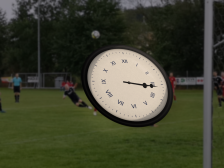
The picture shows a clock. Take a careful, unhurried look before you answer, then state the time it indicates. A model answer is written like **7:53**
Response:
**3:16**
